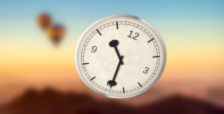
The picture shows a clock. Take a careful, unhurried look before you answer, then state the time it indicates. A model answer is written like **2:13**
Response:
**10:29**
